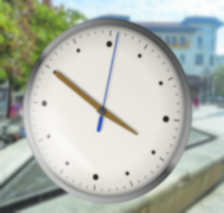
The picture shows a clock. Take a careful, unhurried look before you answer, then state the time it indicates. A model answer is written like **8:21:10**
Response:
**3:50:01**
